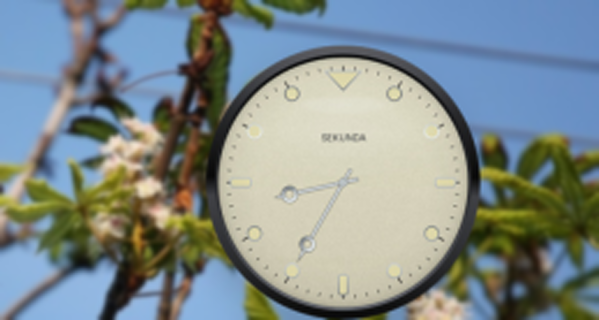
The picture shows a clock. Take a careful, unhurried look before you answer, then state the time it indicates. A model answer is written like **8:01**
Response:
**8:35**
